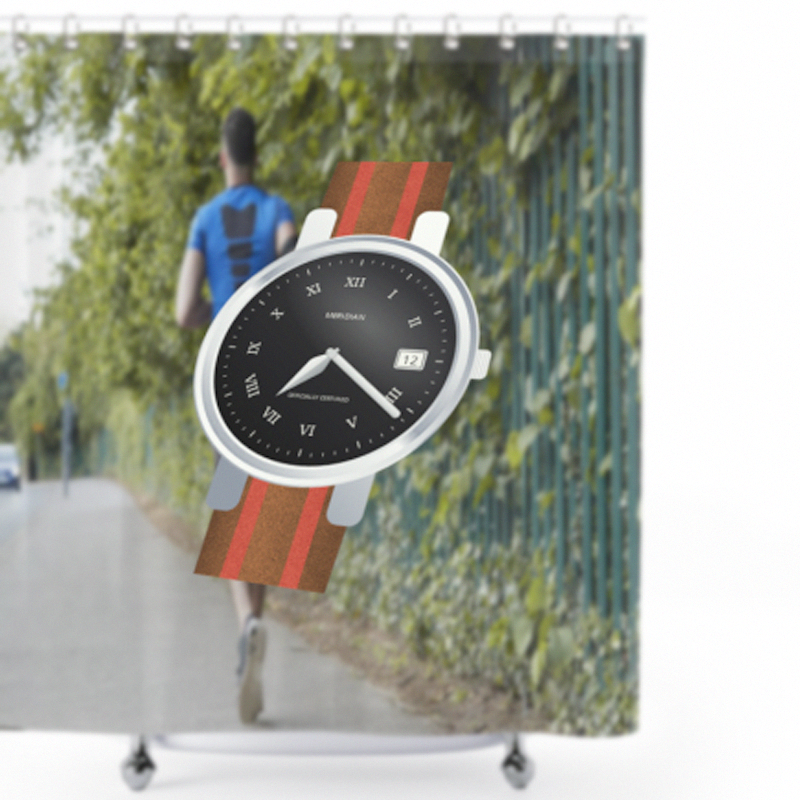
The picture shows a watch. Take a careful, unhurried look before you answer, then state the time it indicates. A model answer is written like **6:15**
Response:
**7:21**
